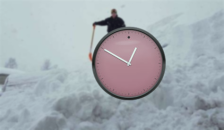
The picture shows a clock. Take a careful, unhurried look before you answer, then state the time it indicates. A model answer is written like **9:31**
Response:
**12:50**
